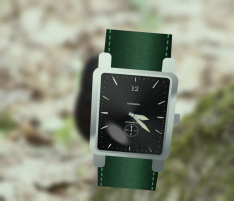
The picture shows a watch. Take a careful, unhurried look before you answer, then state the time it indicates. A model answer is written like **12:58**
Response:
**3:22**
